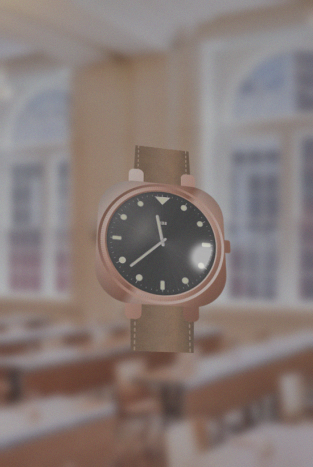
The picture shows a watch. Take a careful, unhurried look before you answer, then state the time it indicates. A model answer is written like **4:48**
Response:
**11:38**
